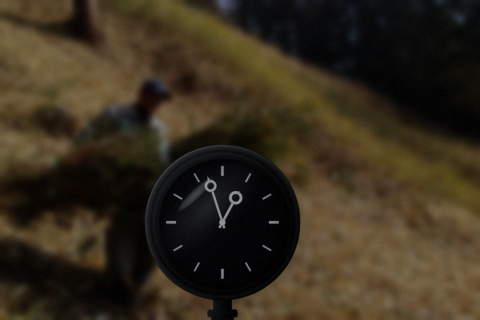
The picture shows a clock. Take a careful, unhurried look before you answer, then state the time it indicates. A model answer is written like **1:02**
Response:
**12:57**
